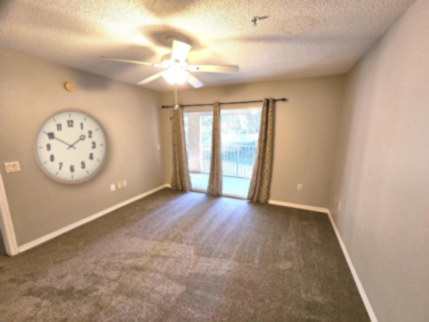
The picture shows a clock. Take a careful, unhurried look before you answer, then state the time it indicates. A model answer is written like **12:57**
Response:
**1:50**
